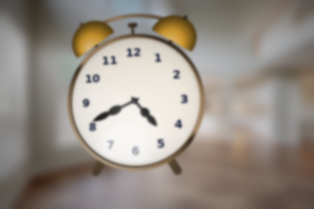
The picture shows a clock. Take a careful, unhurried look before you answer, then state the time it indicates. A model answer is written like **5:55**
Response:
**4:41**
